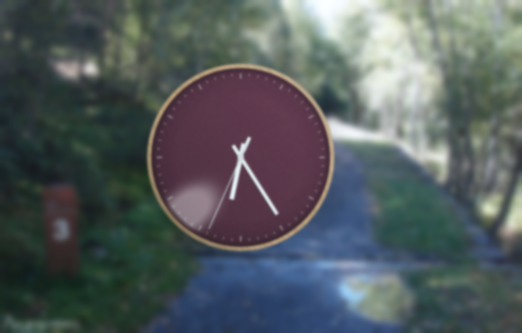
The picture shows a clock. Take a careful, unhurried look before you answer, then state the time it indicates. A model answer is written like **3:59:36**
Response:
**6:24:34**
